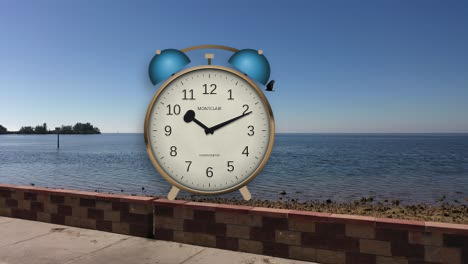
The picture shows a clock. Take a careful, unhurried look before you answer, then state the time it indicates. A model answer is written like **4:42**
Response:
**10:11**
